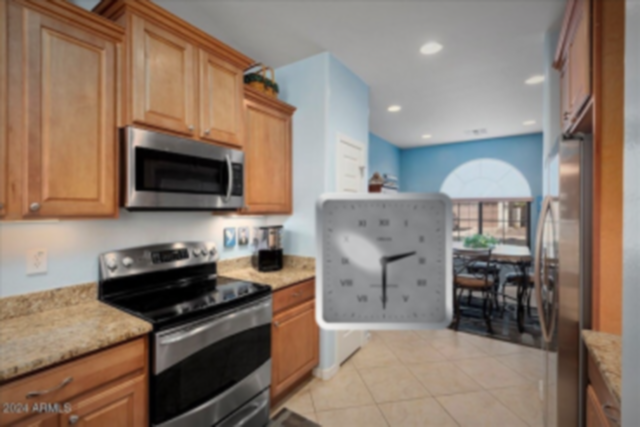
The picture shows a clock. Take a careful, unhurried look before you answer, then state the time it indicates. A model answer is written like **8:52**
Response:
**2:30**
